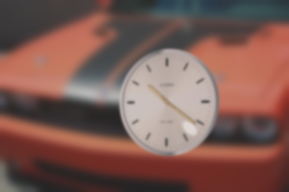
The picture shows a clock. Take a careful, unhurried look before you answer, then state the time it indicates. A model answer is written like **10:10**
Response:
**10:21**
